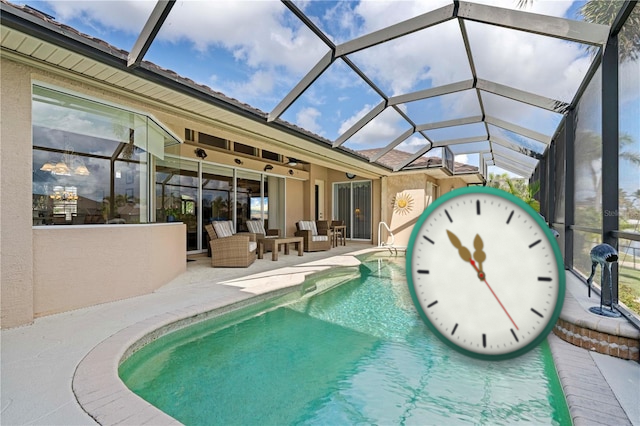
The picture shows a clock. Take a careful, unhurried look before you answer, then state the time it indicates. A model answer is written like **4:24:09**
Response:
**11:53:24**
